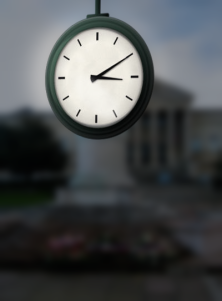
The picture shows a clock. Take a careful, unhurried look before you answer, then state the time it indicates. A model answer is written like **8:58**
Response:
**3:10**
